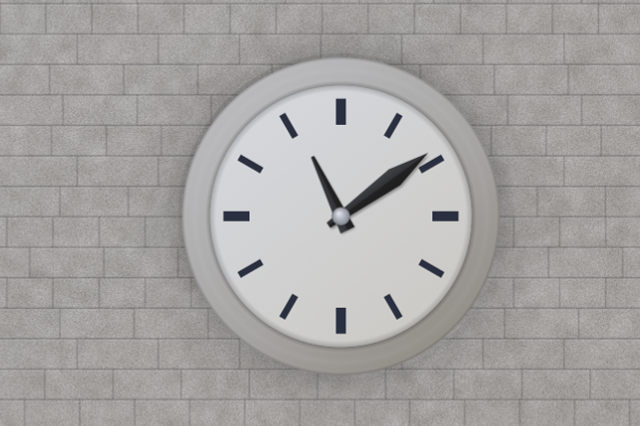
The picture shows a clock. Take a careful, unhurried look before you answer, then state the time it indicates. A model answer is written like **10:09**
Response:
**11:09**
